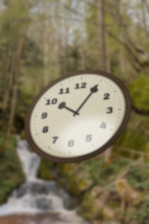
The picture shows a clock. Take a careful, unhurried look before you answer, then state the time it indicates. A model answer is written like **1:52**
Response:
**10:05**
